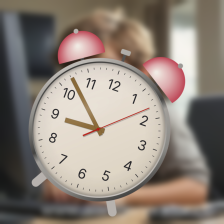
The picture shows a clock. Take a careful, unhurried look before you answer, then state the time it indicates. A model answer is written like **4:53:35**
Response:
**8:52:08**
